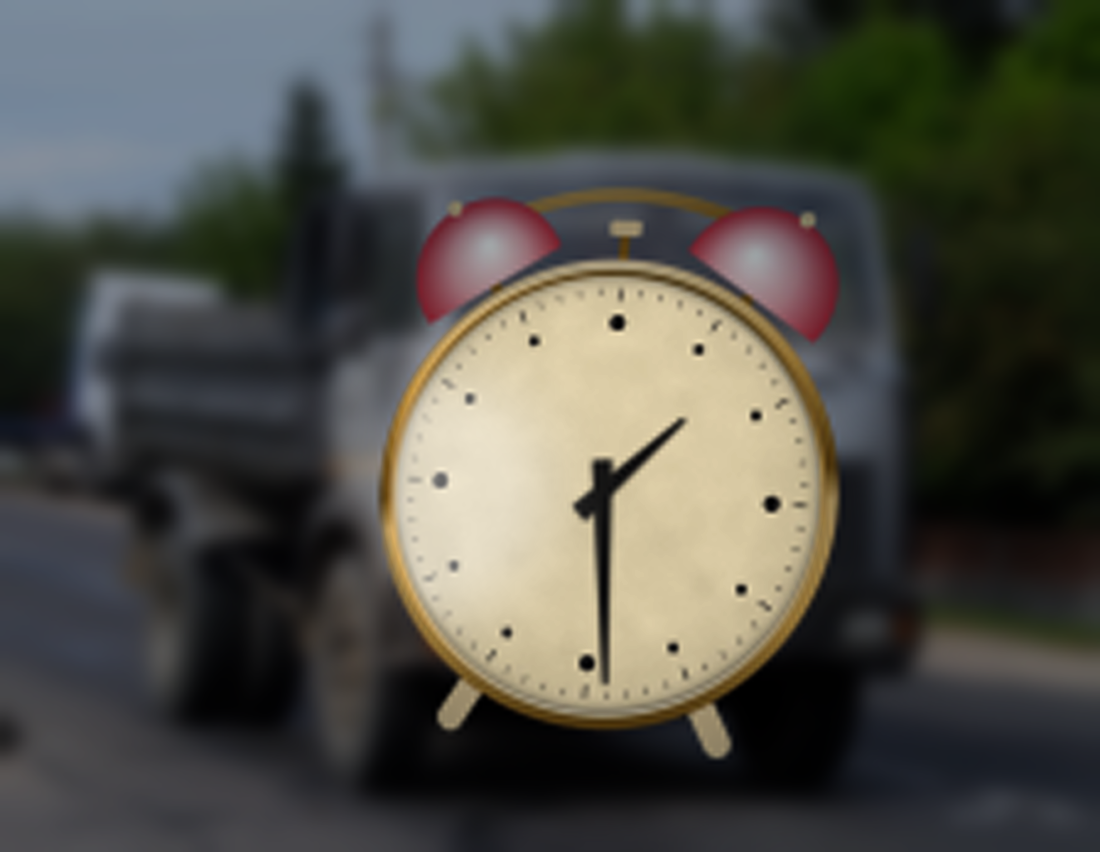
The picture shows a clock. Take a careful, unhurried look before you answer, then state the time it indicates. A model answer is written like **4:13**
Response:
**1:29**
